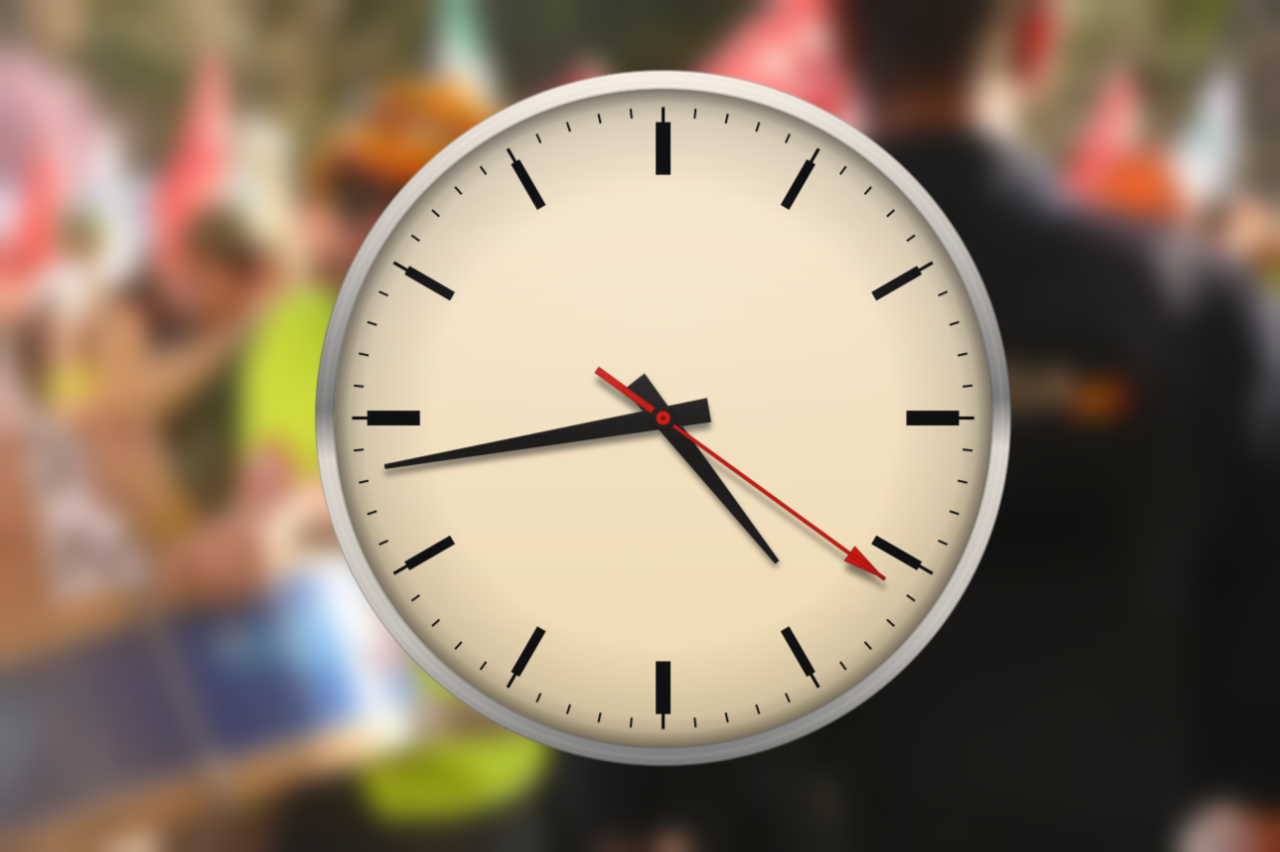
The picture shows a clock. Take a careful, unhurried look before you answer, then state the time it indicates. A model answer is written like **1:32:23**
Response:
**4:43:21**
